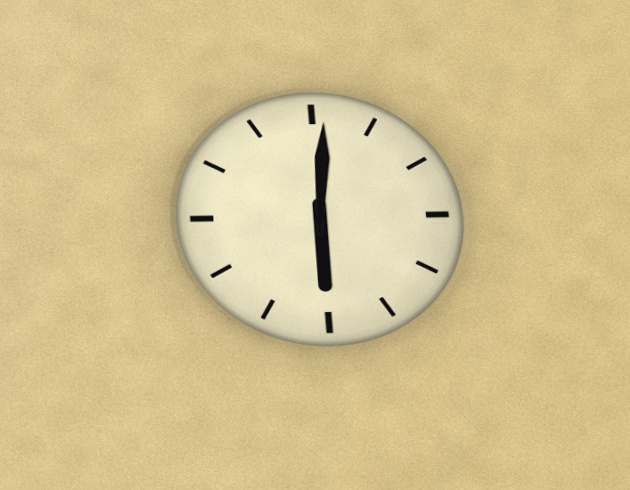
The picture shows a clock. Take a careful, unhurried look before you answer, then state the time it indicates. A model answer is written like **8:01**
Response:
**6:01**
